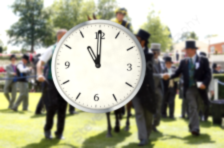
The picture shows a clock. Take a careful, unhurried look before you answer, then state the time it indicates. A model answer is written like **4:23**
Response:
**11:00**
